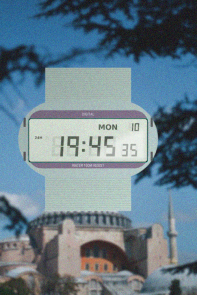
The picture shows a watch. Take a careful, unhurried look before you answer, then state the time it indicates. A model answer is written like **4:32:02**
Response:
**19:45:35**
